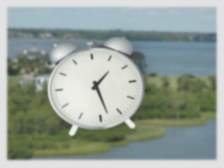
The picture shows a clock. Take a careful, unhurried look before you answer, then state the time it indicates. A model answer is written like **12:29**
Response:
**1:28**
